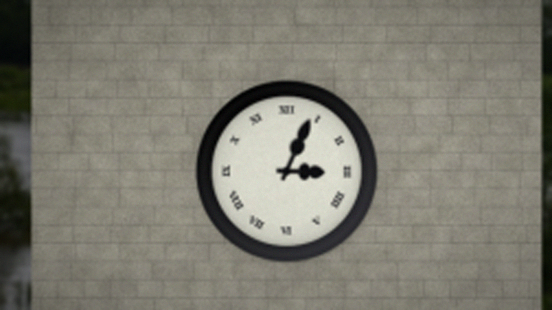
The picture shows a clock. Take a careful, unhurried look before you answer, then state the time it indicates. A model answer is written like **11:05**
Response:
**3:04**
